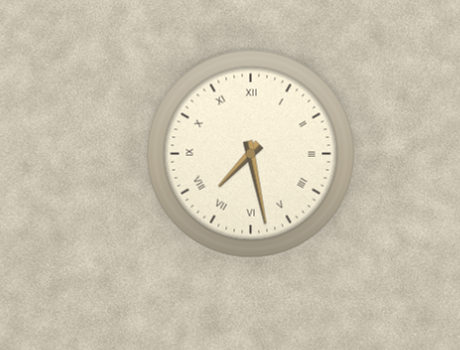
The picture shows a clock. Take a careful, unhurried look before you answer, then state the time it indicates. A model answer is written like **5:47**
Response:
**7:28**
